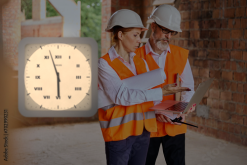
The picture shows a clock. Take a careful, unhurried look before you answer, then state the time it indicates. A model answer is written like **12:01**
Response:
**5:57**
